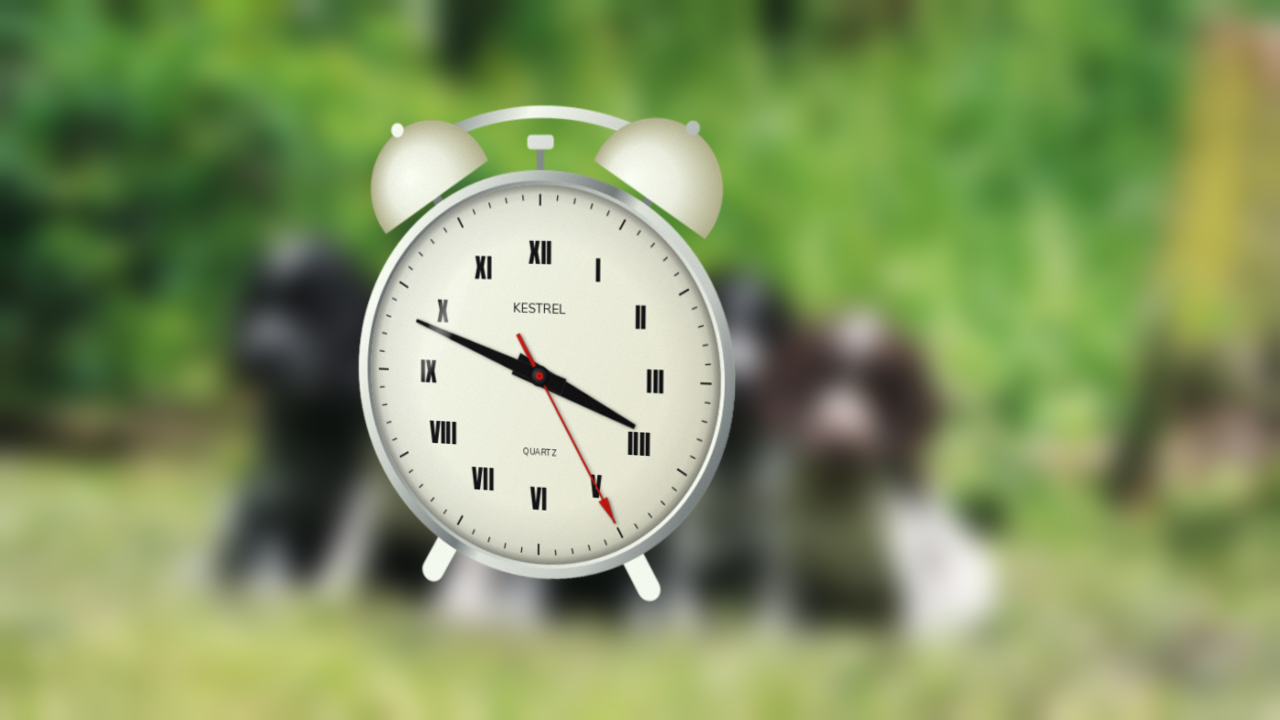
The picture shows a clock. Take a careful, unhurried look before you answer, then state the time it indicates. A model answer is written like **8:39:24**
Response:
**3:48:25**
